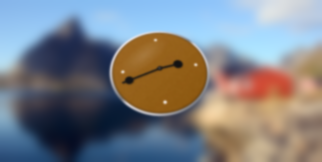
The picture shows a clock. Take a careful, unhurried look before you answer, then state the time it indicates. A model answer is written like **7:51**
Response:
**2:42**
